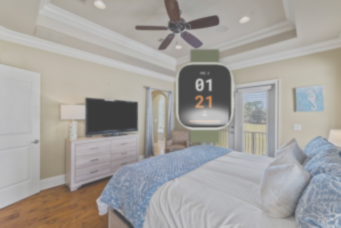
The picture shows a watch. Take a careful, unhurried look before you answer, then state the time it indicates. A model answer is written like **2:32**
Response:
**1:21**
